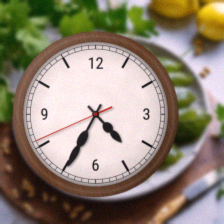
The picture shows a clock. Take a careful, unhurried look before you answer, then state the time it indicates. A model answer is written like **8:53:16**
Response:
**4:34:41**
